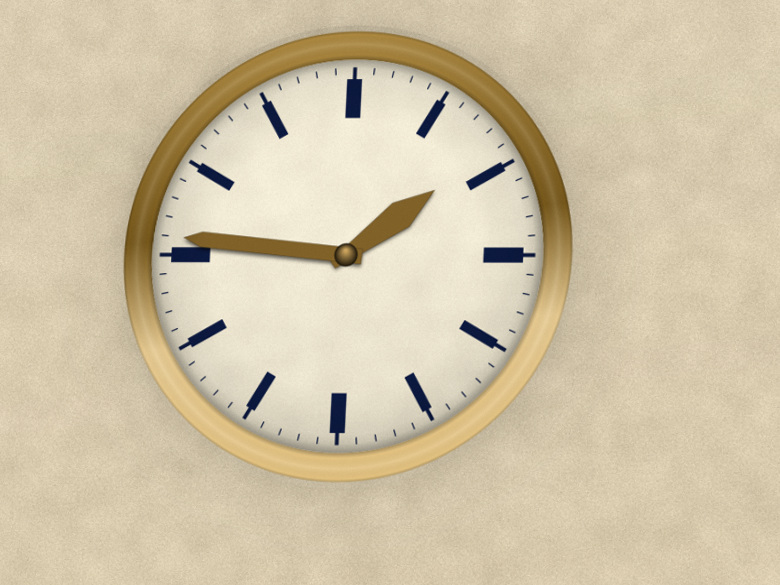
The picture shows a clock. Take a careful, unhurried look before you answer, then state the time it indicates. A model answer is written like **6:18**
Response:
**1:46**
